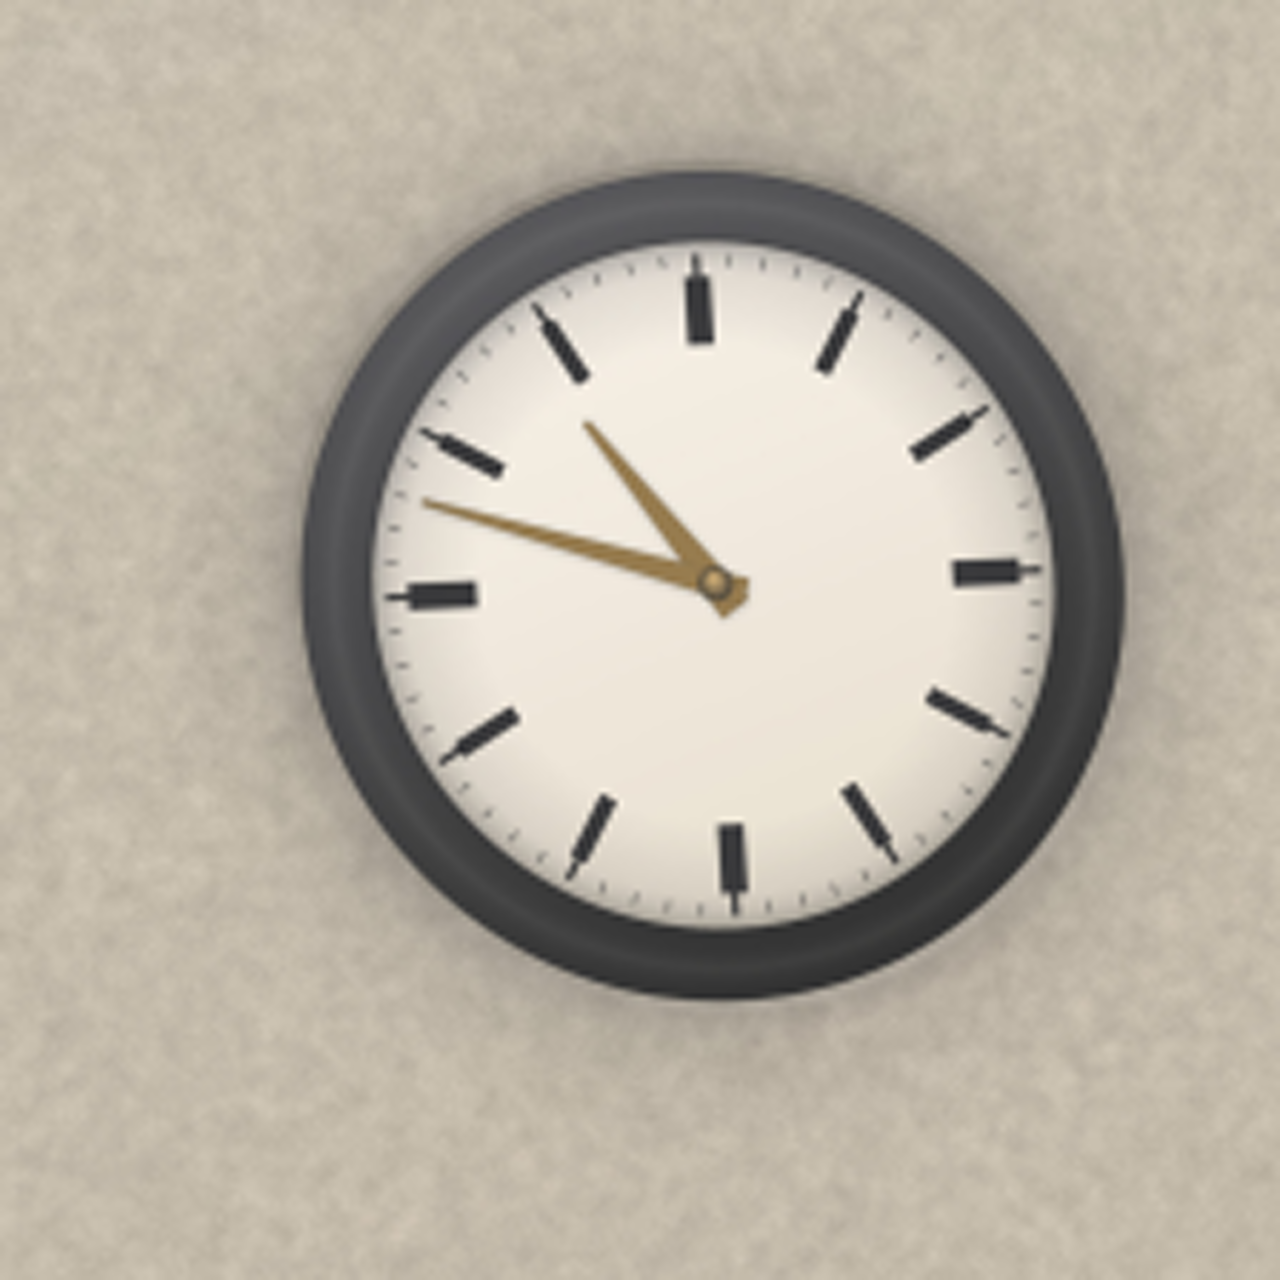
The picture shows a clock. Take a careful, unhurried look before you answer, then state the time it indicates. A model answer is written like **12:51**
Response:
**10:48**
